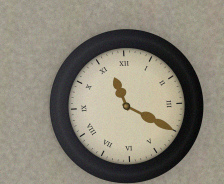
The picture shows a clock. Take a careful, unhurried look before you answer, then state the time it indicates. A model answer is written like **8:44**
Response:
**11:20**
